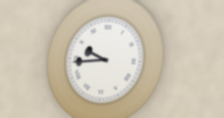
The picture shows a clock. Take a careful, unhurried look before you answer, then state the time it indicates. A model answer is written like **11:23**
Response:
**9:44**
